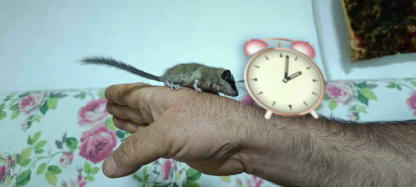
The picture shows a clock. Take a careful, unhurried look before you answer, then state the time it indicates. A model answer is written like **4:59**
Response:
**2:02**
